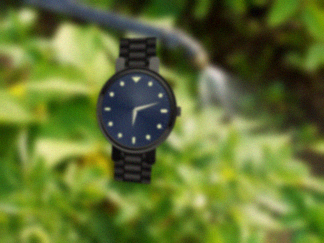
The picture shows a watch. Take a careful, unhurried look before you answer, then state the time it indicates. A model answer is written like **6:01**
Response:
**6:12**
